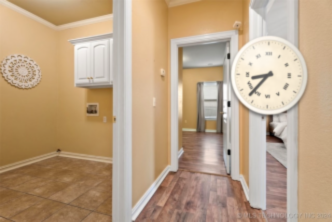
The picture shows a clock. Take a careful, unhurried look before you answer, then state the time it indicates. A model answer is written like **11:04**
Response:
**8:37**
